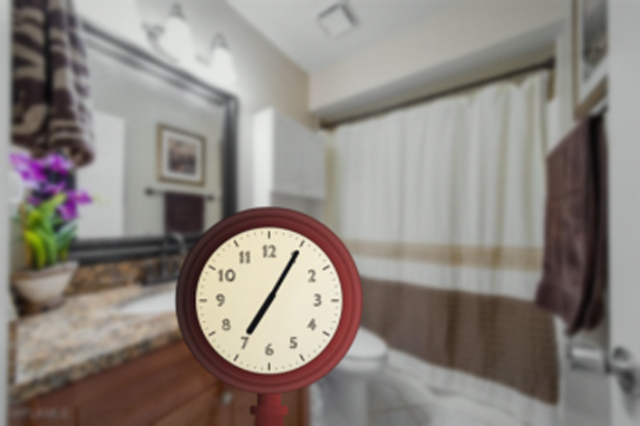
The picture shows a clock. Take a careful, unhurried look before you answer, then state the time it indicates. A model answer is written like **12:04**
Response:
**7:05**
